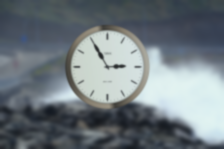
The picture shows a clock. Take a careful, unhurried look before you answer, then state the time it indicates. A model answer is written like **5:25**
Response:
**2:55**
